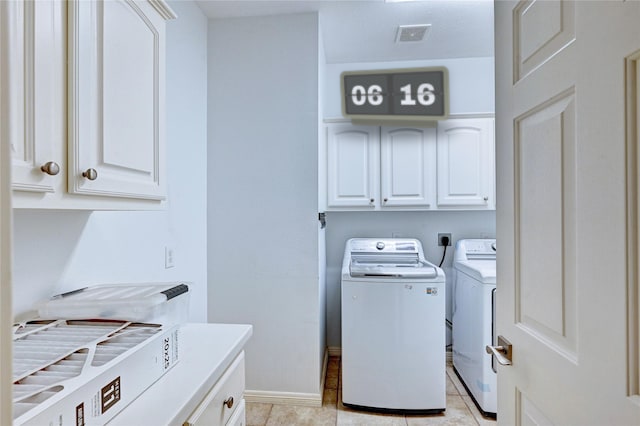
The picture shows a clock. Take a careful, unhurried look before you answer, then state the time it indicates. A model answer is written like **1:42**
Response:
**6:16**
